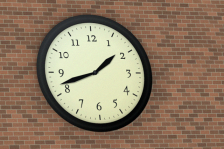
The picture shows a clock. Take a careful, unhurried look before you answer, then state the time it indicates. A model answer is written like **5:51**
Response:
**1:42**
